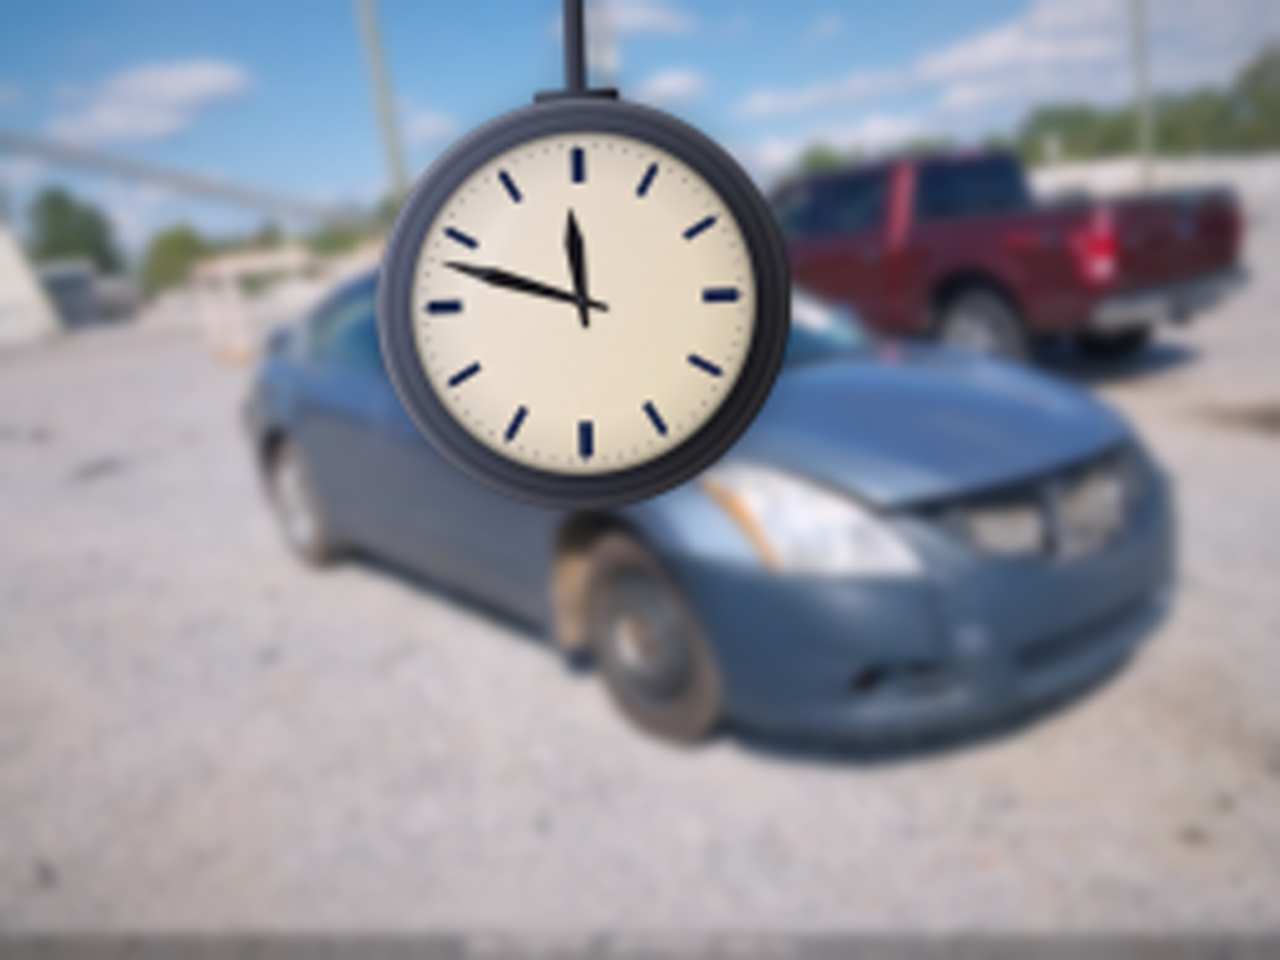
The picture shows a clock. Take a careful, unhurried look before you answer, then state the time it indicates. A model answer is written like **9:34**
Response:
**11:48**
